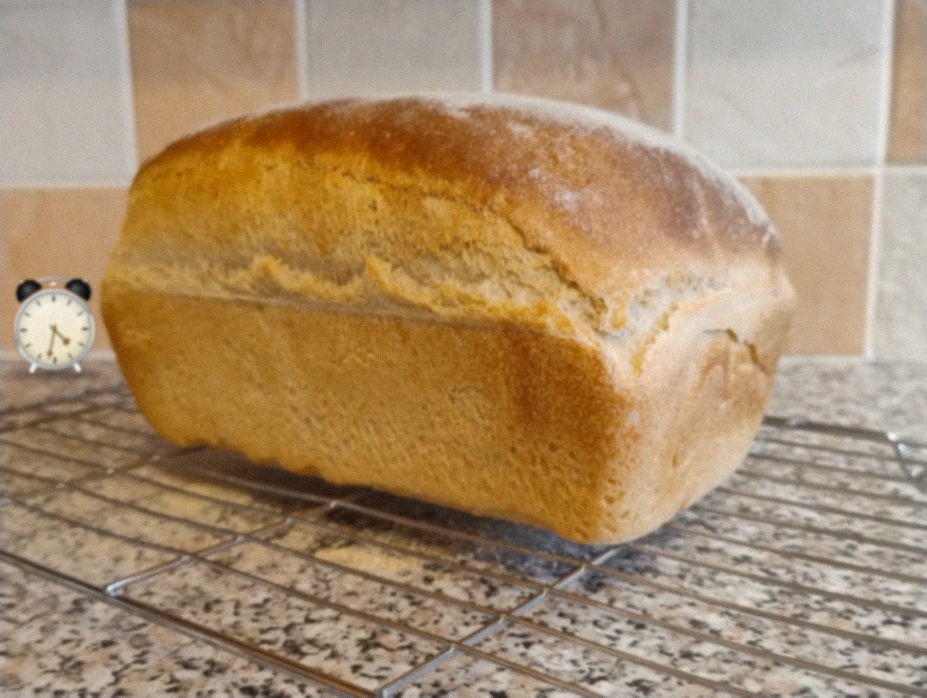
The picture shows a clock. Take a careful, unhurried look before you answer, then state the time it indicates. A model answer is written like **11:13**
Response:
**4:32**
